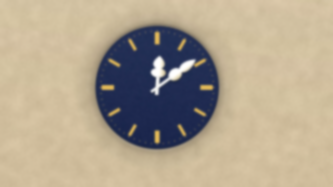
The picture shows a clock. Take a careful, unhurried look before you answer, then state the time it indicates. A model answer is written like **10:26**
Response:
**12:09**
